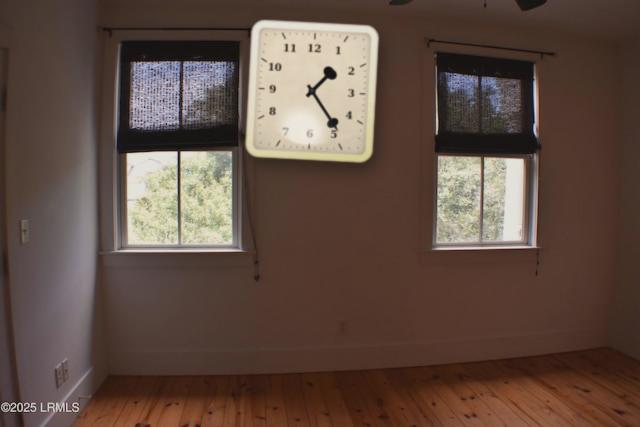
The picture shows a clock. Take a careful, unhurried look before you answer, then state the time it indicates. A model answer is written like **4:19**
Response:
**1:24**
